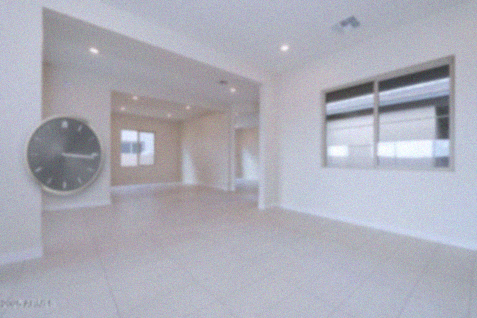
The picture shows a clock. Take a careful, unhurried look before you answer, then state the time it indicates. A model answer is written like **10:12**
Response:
**3:16**
